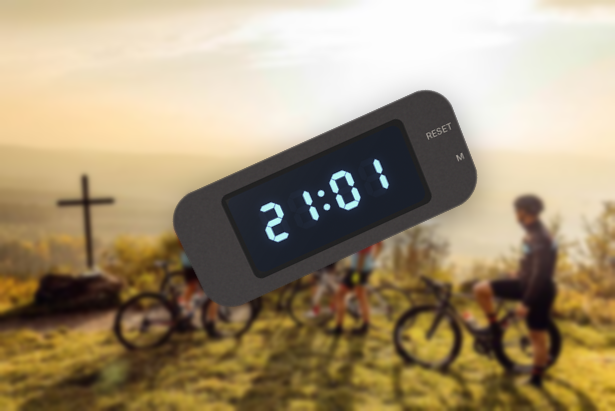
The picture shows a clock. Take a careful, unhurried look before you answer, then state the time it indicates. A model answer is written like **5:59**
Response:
**21:01**
